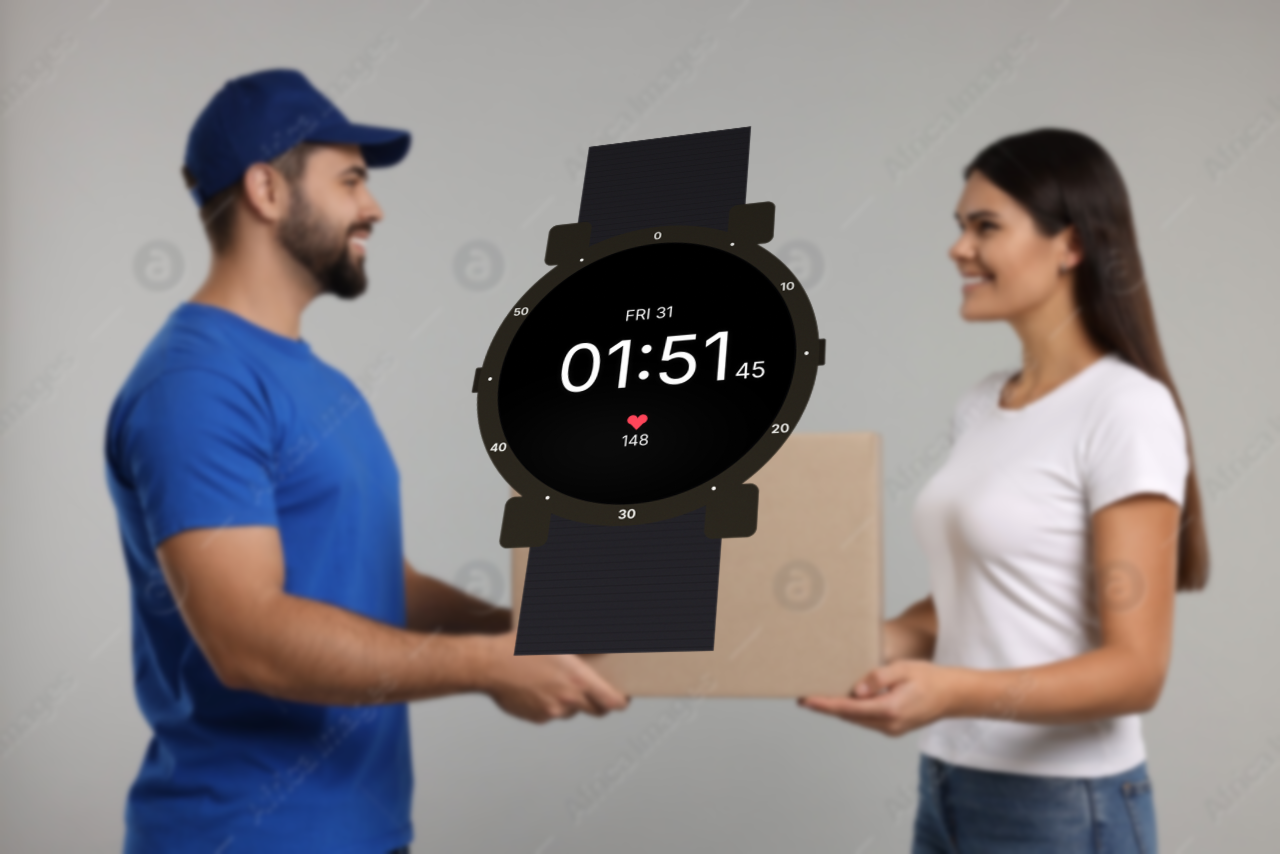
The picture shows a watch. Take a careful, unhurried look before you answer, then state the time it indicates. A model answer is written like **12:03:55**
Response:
**1:51:45**
